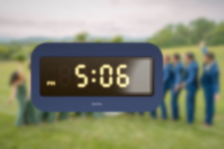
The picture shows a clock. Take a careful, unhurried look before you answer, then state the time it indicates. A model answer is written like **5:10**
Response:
**5:06**
